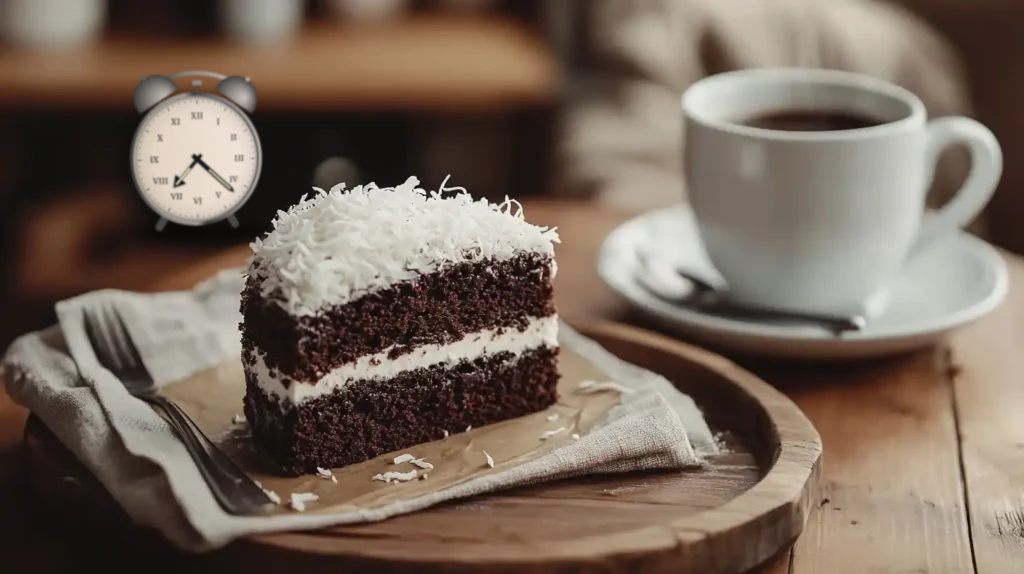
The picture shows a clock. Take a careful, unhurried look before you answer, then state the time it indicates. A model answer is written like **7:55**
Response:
**7:22**
